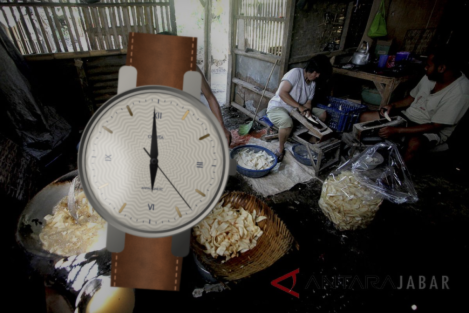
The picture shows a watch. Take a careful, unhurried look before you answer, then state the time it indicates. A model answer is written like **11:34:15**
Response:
**5:59:23**
